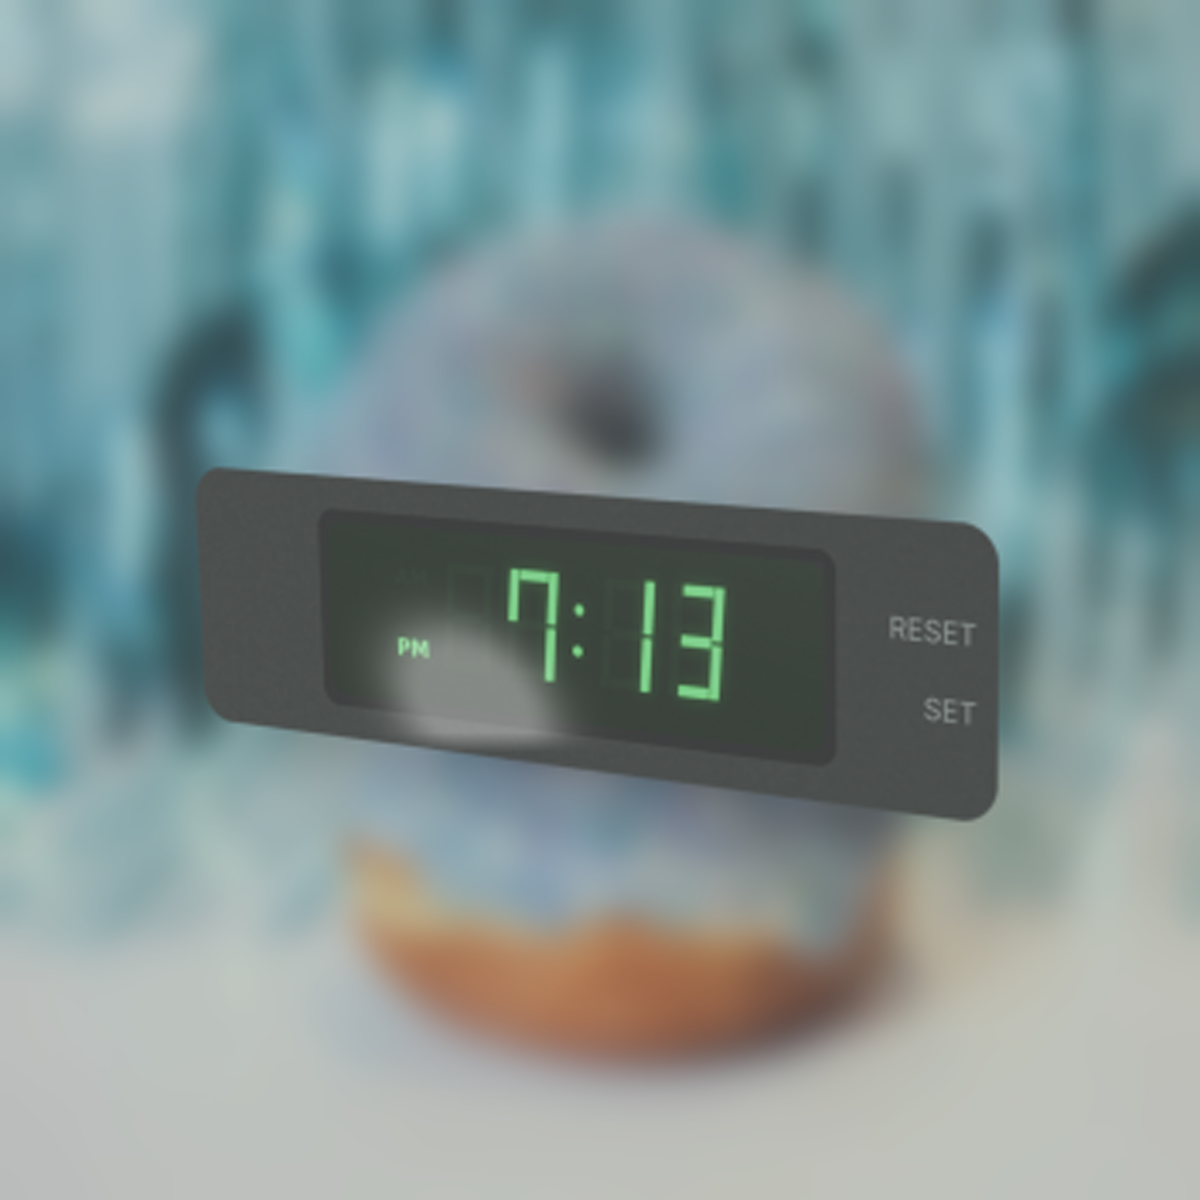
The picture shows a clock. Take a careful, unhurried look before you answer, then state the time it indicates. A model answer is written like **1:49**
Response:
**7:13**
